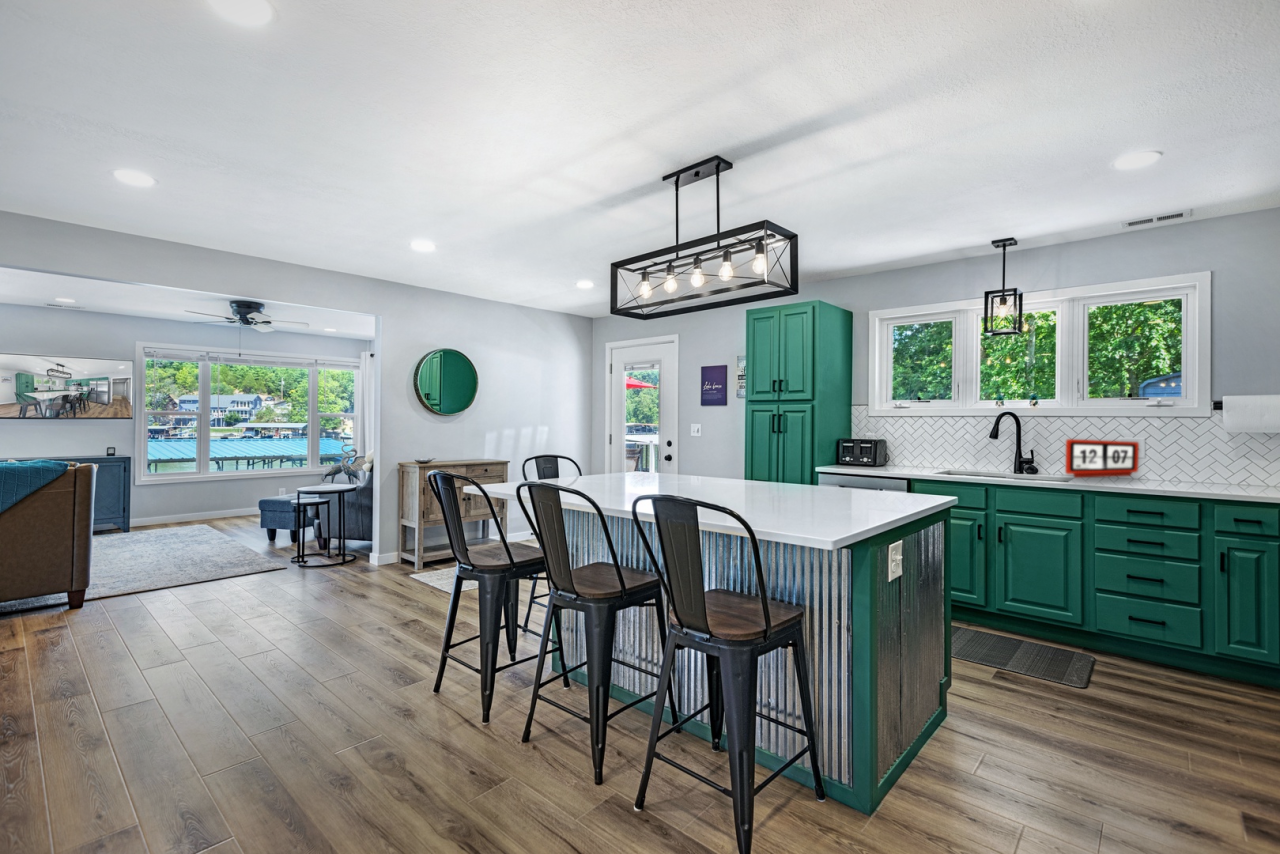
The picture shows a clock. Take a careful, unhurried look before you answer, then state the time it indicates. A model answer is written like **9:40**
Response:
**12:07**
